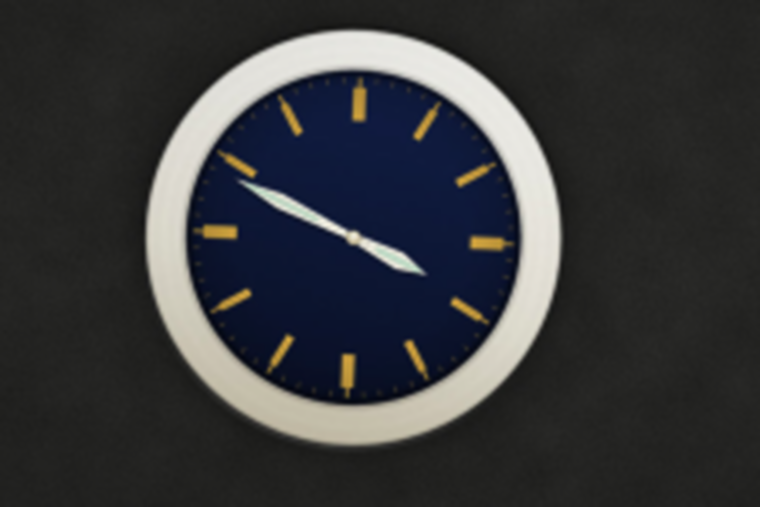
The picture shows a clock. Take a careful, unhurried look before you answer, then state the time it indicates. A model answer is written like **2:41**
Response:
**3:49**
